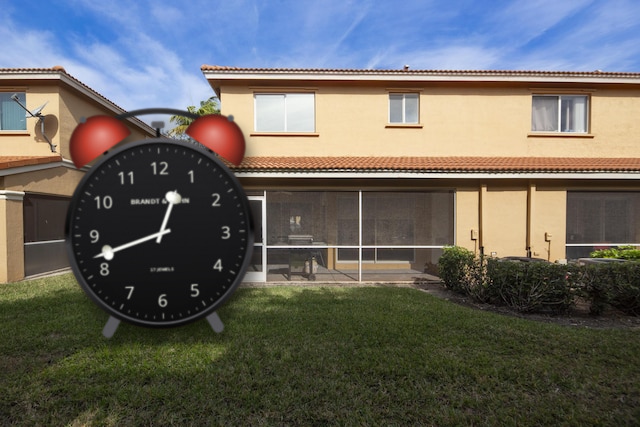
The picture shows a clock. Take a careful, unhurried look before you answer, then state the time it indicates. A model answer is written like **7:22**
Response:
**12:42**
